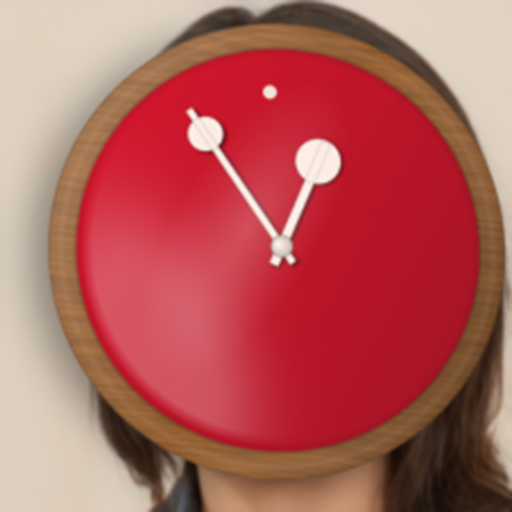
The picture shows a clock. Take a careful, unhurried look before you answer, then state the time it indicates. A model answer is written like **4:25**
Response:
**12:55**
